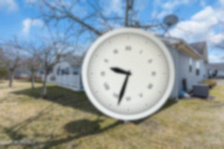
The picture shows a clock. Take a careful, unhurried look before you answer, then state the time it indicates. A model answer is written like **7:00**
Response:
**9:33**
